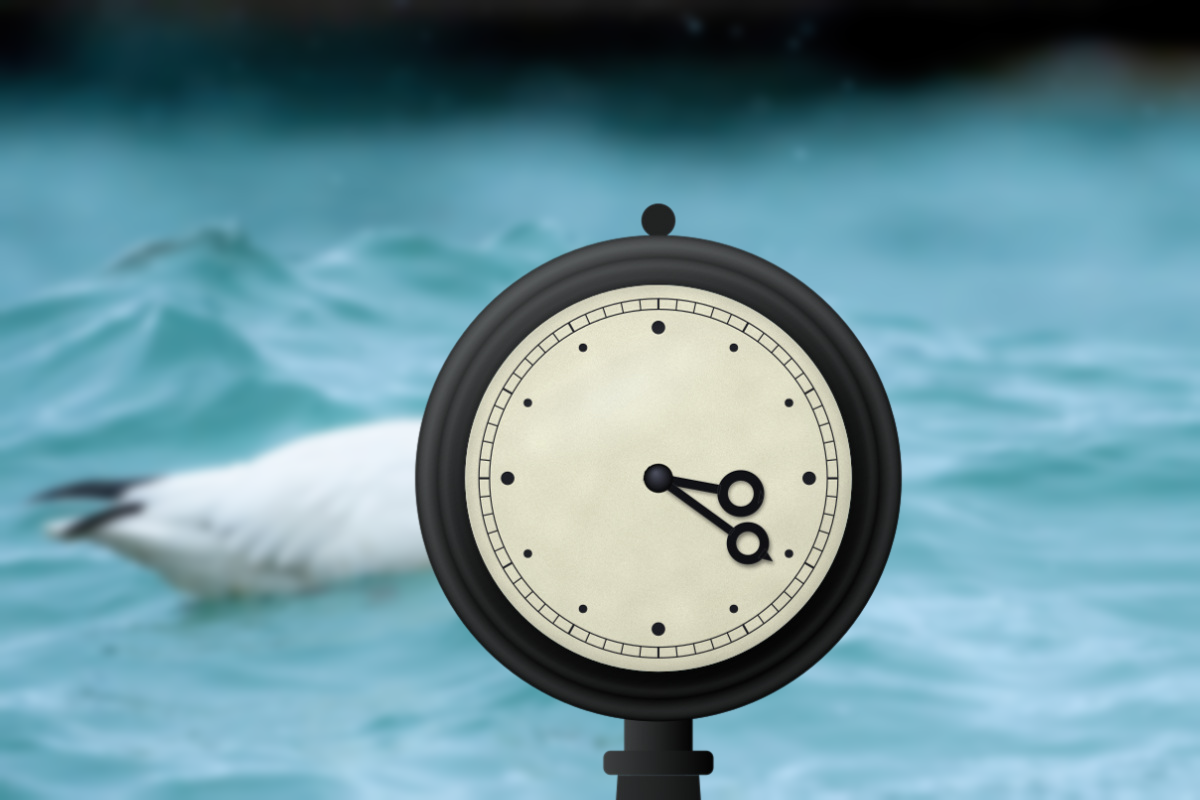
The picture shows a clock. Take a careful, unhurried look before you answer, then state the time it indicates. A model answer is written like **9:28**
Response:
**3:21**
